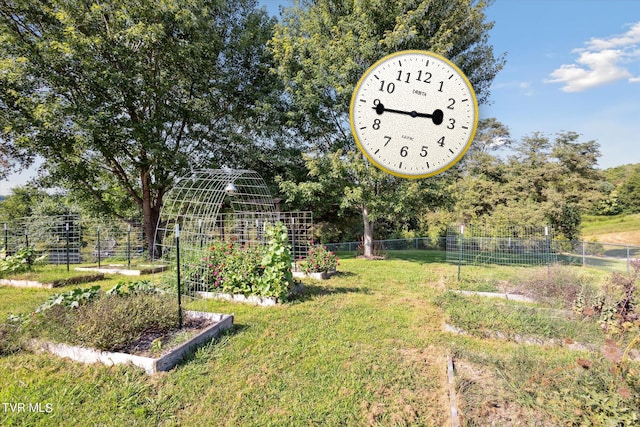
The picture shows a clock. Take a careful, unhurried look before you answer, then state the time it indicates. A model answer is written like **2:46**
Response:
**2:44**
